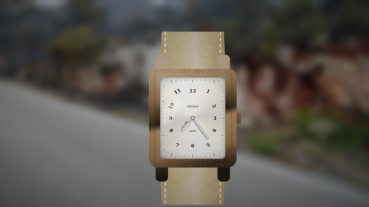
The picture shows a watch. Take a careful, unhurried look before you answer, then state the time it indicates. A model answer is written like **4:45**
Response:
**7:24**
